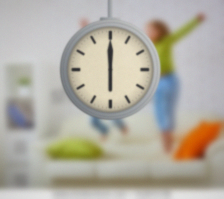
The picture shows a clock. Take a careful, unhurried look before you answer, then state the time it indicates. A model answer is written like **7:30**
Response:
**6:00**
